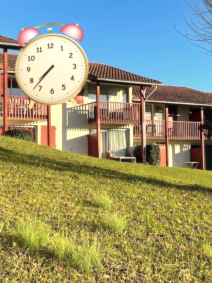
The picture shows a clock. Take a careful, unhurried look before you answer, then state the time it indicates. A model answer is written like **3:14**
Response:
**7:37**
